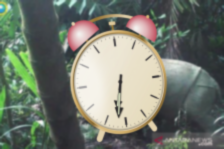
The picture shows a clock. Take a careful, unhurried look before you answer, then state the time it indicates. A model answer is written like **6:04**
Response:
**6:32**
